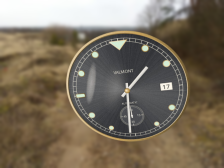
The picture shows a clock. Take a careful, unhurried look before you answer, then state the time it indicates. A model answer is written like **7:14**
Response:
**1:31**
